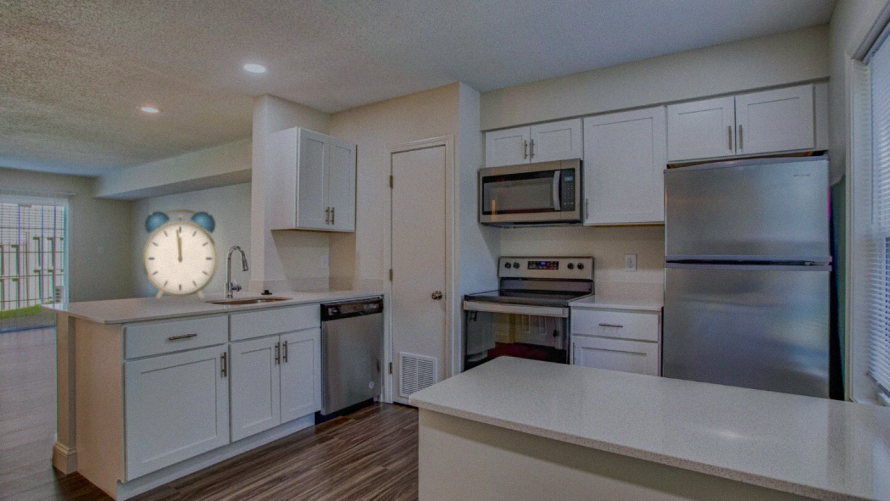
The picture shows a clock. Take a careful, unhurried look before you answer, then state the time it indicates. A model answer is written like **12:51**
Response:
**11:59**
